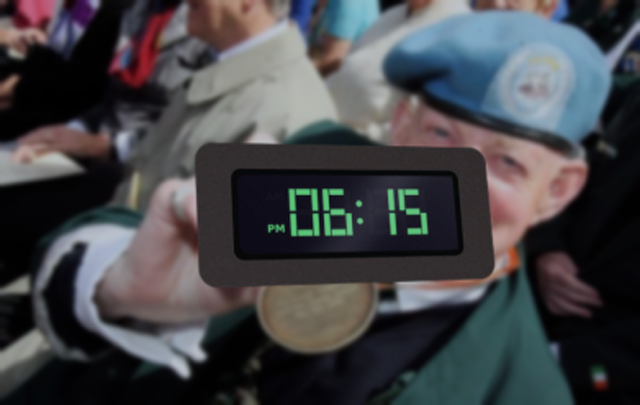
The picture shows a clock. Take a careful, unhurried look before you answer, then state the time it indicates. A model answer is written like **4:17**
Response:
**6:15**
